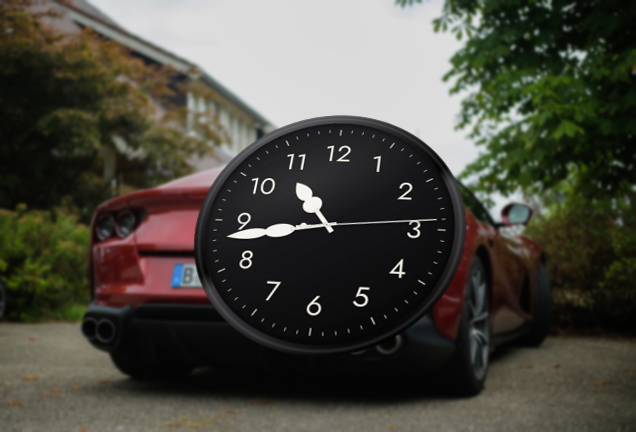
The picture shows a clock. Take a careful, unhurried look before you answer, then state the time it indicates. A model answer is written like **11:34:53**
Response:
**10:43:14**
